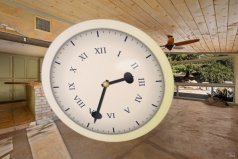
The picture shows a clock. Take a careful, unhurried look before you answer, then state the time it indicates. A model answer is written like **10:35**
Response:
**2:34**
